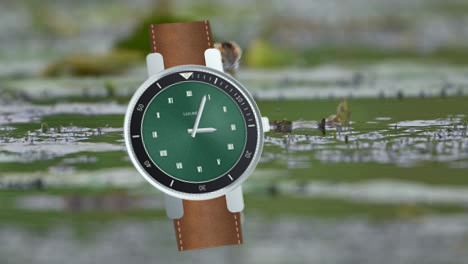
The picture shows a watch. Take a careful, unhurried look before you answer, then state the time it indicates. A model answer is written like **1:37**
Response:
**3:04**
